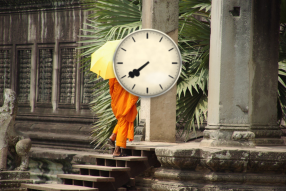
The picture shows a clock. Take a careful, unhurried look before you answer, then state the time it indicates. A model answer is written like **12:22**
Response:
**7:39**
